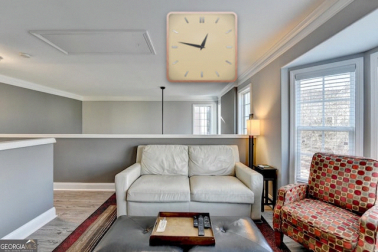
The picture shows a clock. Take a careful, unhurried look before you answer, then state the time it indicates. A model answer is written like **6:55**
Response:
**12:47**
